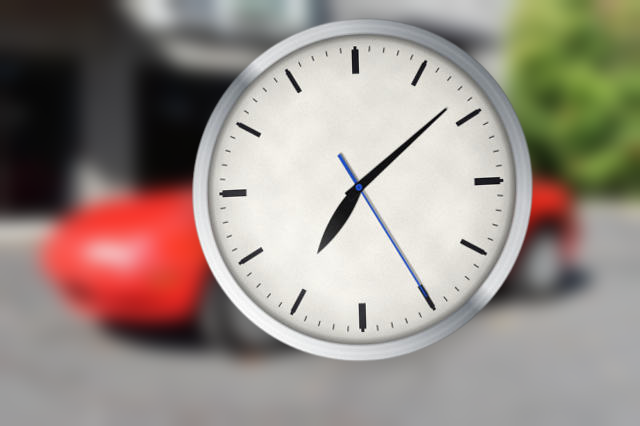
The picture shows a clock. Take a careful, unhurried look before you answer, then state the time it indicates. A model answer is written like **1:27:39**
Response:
**7:08:25**
